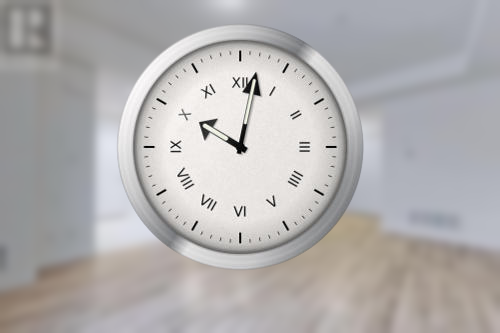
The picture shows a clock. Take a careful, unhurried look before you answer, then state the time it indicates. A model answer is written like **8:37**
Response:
**10:02**
